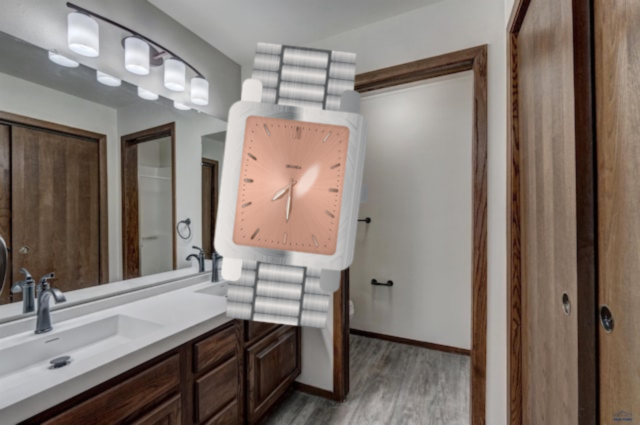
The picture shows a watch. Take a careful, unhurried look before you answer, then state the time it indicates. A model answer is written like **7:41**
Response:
**7:30**
